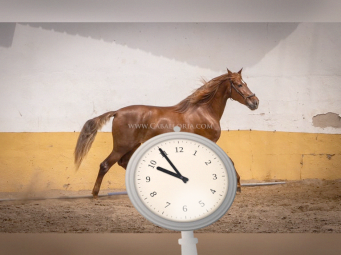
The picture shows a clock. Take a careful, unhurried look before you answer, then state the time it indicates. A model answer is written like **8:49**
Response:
**9:55**
